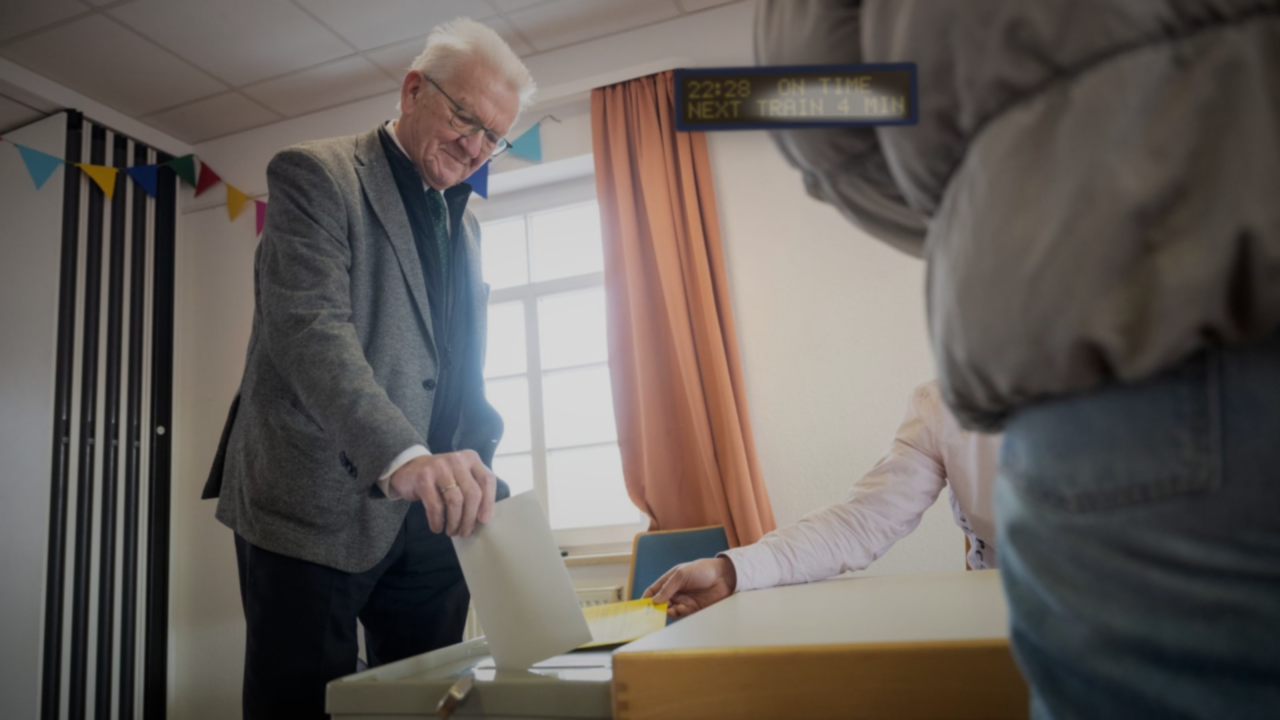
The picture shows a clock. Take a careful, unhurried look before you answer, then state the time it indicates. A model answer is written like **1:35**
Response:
**22:28**
